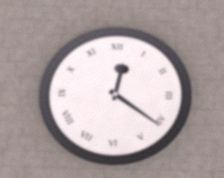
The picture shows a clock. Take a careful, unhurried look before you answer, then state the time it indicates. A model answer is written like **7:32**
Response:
**12:21**
